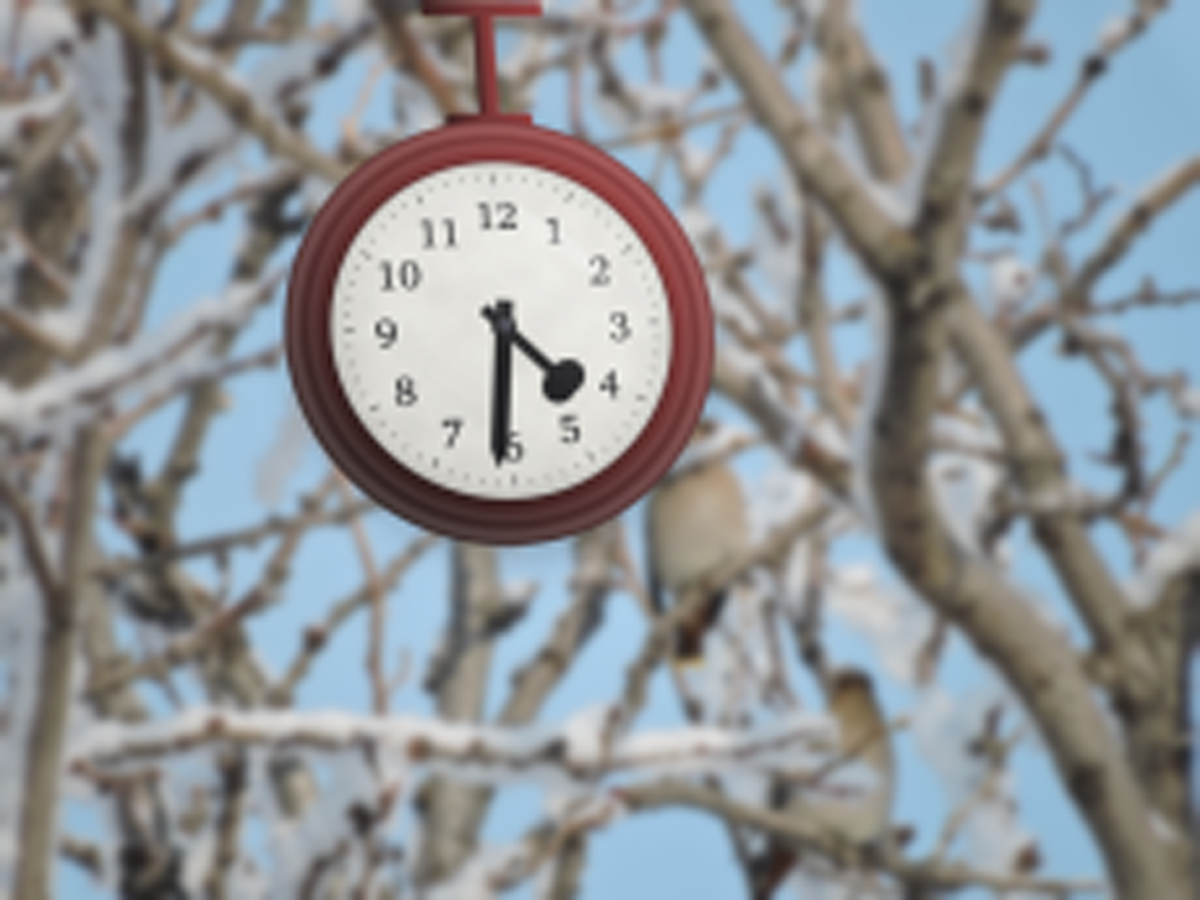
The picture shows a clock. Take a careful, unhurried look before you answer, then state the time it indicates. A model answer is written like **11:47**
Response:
**4:31**
